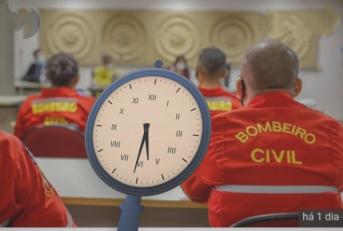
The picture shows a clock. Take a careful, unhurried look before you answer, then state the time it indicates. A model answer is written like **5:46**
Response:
**5:31**
